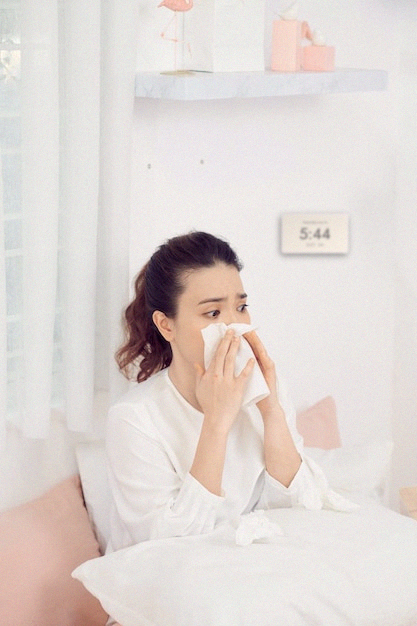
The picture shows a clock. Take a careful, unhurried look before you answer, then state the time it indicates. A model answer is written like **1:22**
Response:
**5:44**
